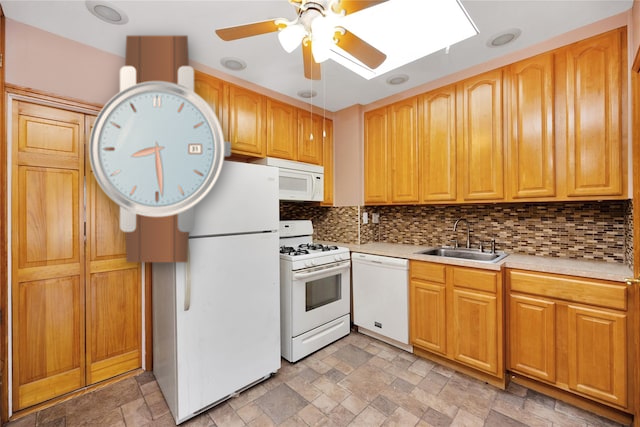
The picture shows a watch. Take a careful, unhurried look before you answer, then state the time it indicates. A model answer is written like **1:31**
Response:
**8:29**
